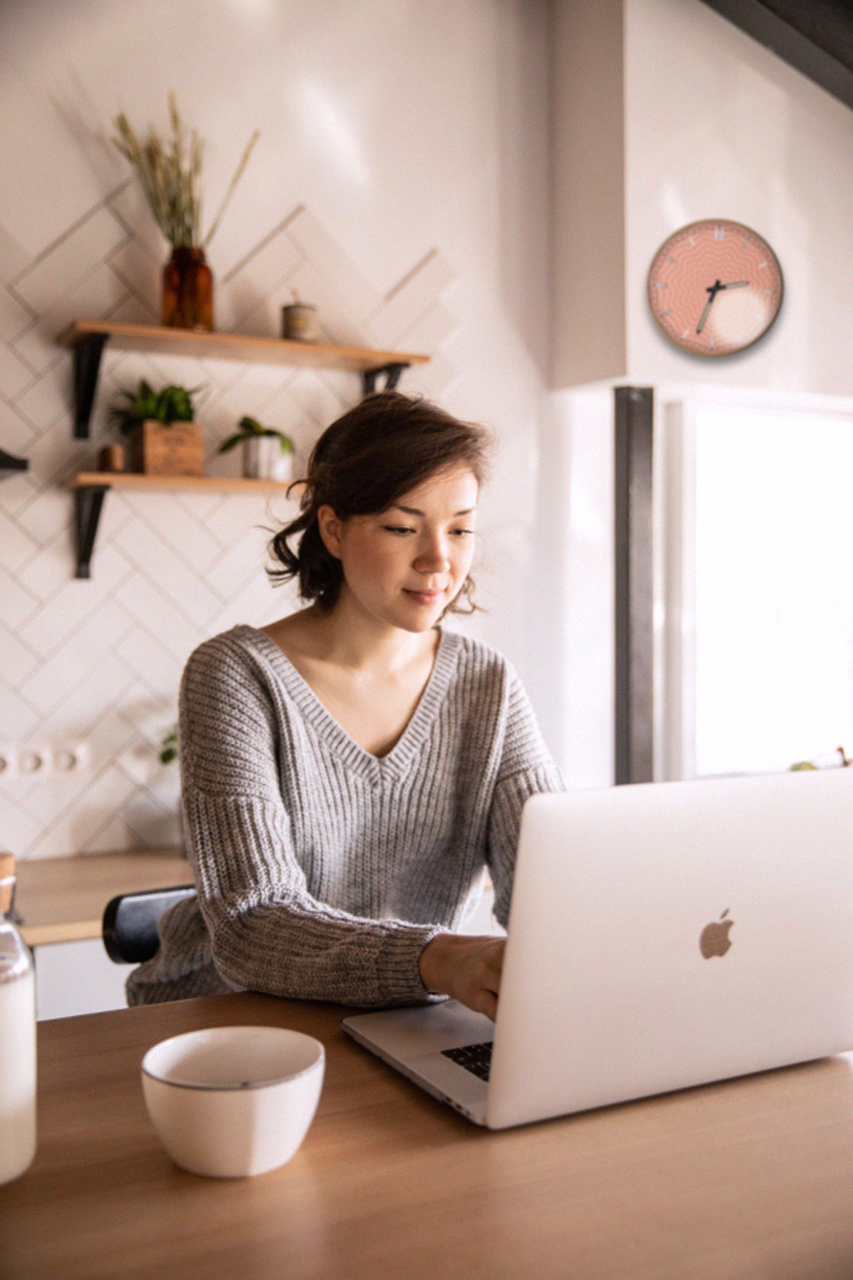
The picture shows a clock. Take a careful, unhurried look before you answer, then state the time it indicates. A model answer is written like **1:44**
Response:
**2:33**
